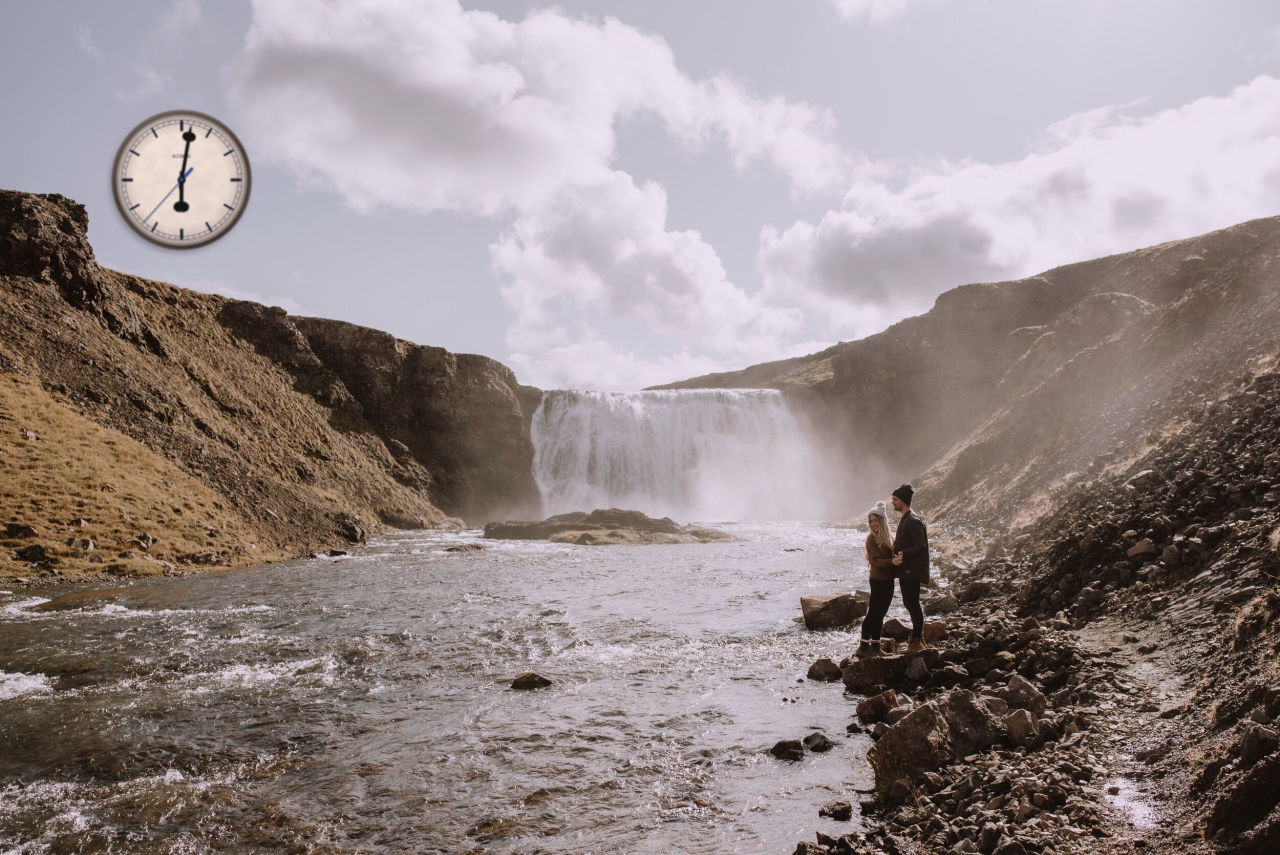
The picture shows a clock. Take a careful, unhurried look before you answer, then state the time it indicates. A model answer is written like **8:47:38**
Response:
**6:01:37**
